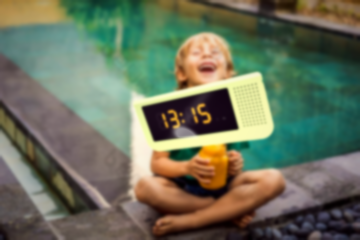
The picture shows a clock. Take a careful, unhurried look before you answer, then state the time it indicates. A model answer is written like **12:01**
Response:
**13:15**
